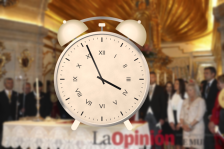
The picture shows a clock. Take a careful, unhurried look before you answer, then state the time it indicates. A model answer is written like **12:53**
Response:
**3:56**
